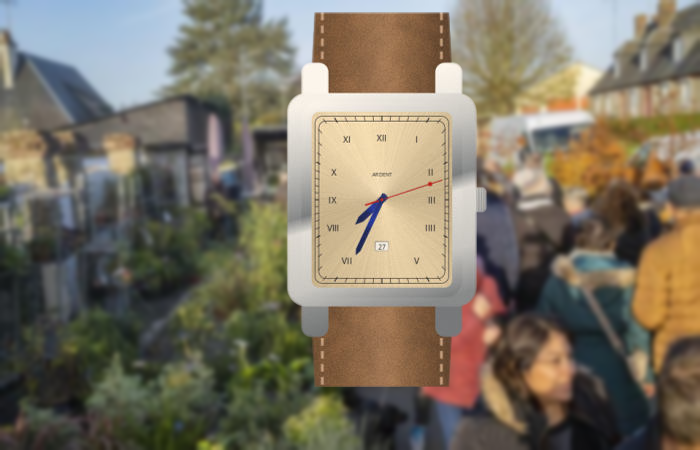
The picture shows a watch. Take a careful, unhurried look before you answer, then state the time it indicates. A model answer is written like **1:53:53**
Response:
**7:34:12**
